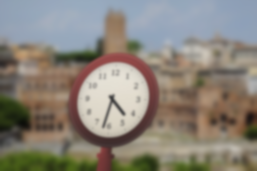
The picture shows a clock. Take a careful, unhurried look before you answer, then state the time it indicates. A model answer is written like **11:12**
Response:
**4:32**
